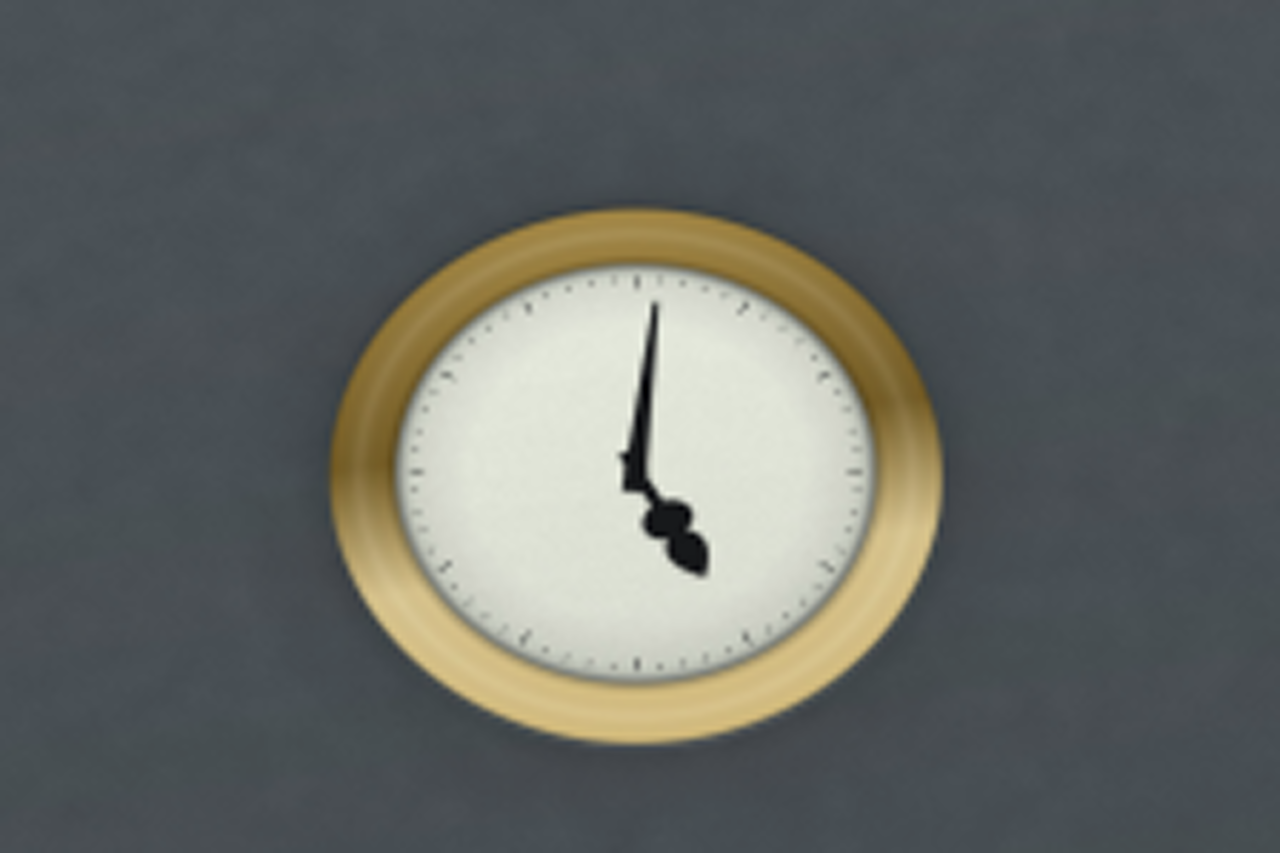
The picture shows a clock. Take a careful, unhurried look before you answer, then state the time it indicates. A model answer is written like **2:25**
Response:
**5:01**
